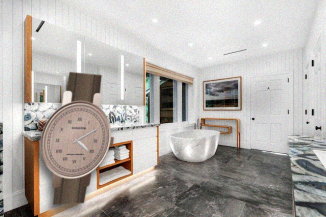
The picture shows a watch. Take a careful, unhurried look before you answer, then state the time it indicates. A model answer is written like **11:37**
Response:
**4:10**
